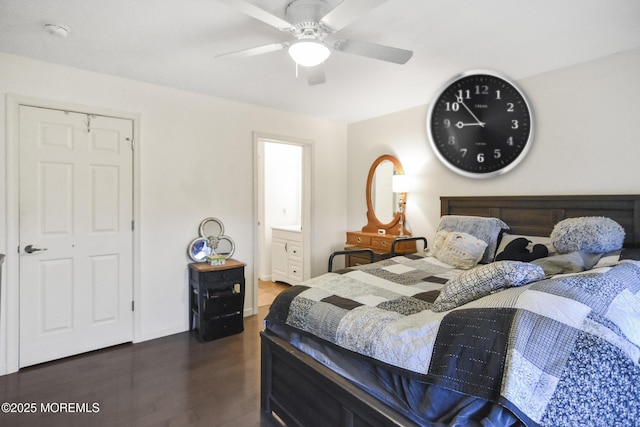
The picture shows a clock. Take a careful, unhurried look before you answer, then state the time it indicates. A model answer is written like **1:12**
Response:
**8:53**
